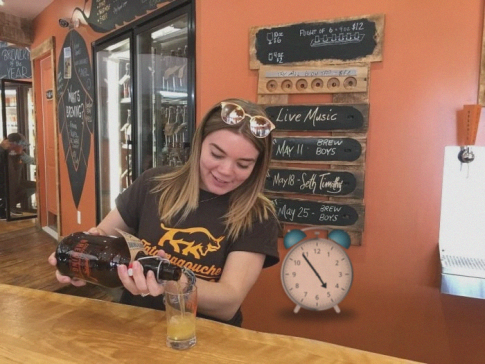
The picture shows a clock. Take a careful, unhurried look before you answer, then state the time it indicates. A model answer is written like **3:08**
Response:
**4:54**
